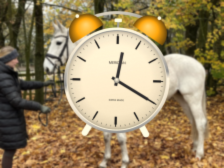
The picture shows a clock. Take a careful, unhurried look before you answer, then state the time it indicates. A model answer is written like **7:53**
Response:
**12:20**
